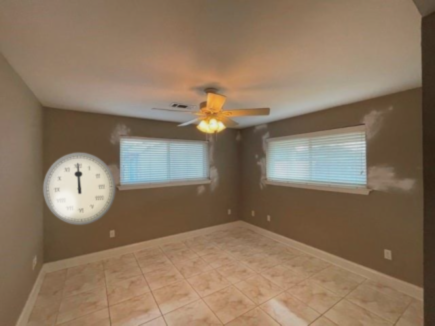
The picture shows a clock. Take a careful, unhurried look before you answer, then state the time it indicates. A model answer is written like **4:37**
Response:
**12:00**
